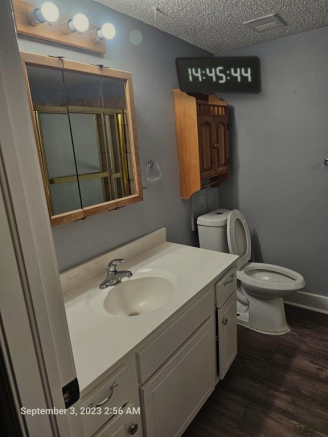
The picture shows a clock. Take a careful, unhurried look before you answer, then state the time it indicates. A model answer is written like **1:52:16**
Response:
**14:45:44**
